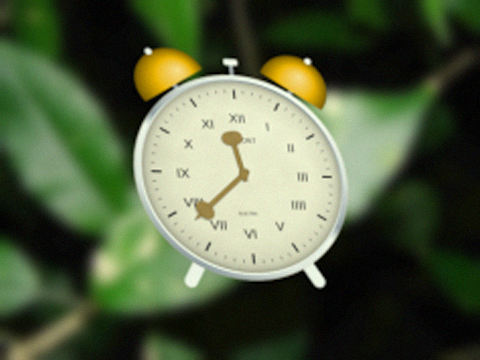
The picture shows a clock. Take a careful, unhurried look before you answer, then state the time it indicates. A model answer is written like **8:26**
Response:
**11:38**
